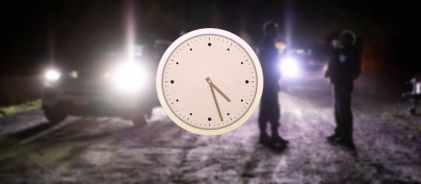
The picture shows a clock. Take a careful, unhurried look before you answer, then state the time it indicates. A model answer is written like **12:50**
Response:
**4:27**
